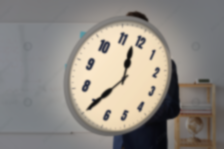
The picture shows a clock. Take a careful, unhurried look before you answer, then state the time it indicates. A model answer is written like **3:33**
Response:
**11:35**
